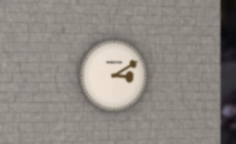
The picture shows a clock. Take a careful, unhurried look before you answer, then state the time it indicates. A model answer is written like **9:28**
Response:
**3:10**
